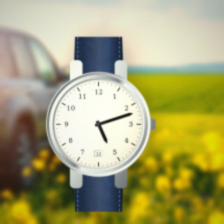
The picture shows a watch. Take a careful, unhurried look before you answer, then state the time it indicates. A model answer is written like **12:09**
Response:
**5:12**
